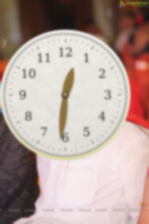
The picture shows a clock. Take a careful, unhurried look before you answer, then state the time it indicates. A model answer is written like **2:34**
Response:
**12:31**
